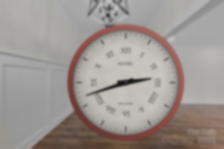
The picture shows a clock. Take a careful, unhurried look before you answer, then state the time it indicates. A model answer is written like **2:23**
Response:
**2:42**
